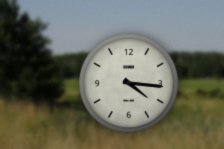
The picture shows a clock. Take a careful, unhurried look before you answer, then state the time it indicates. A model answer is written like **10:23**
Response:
**4:16**
